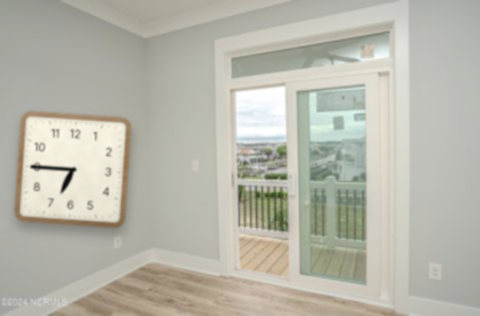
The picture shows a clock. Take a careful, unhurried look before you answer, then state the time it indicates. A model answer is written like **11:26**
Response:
**6:45**
